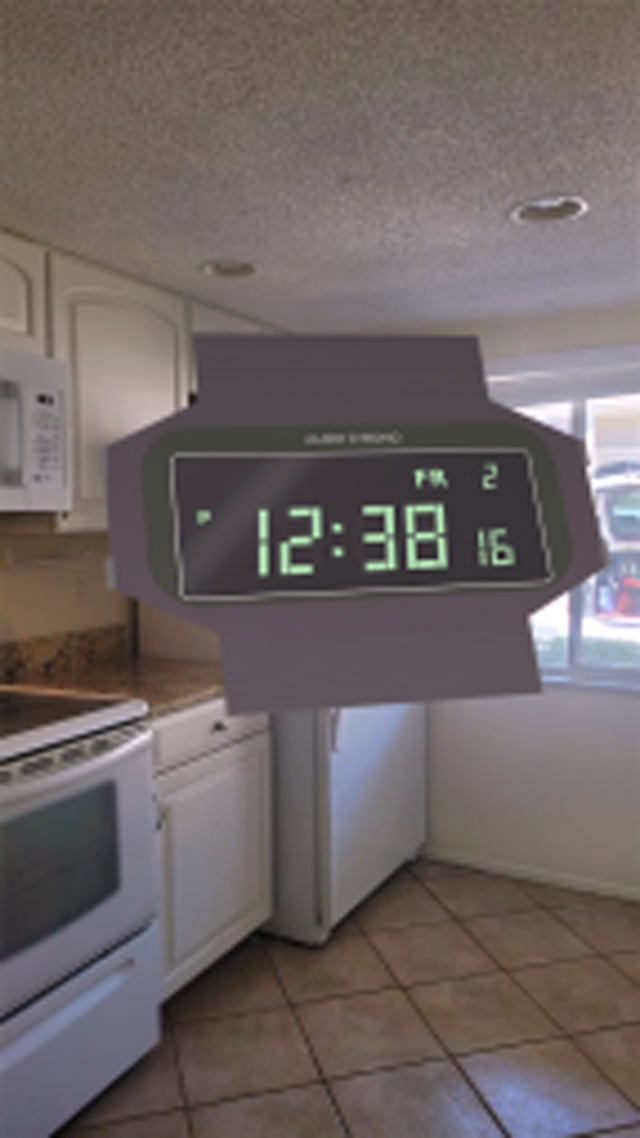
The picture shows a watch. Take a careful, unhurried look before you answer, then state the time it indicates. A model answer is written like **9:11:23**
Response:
**12:38:16**
